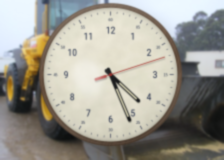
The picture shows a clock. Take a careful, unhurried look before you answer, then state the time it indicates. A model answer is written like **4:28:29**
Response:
**4:26:12**
